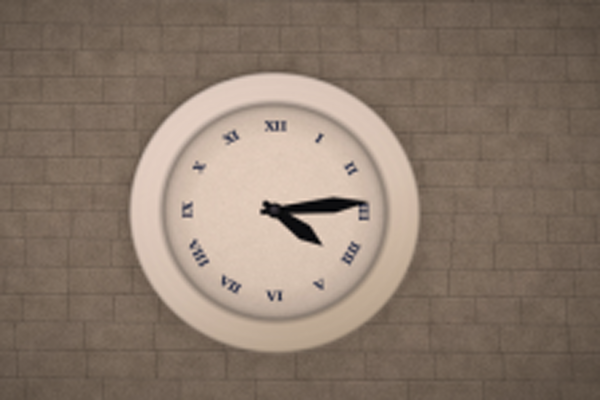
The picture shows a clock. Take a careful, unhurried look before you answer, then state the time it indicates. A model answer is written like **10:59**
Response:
**4:14**
